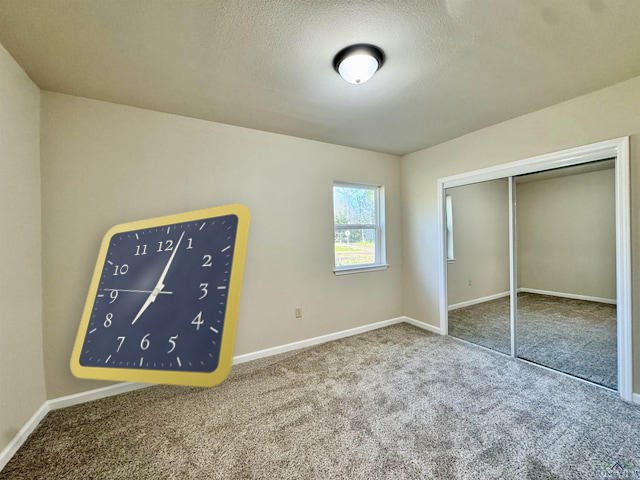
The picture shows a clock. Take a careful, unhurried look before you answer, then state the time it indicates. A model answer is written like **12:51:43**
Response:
**7:02:46**
